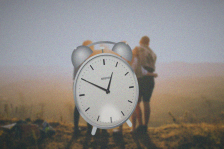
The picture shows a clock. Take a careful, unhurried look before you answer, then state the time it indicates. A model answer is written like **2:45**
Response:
**12:50**
